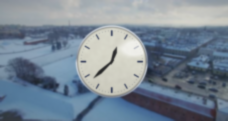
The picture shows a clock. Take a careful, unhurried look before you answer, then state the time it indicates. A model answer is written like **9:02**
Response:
**12:38**
